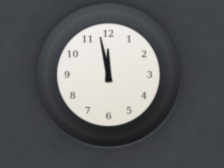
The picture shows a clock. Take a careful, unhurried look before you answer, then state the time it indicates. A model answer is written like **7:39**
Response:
**11:58**
